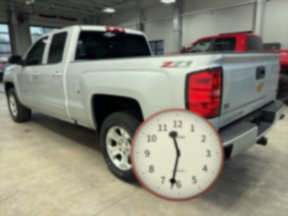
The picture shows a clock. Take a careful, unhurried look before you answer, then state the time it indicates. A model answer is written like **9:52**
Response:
**11:32**
